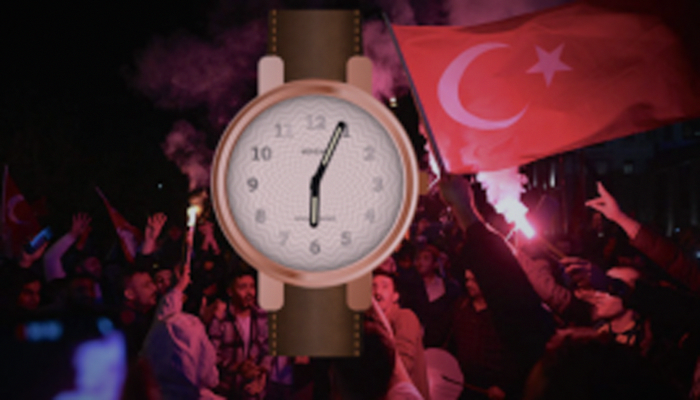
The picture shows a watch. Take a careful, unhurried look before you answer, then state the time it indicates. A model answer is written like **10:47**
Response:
**6:04**
